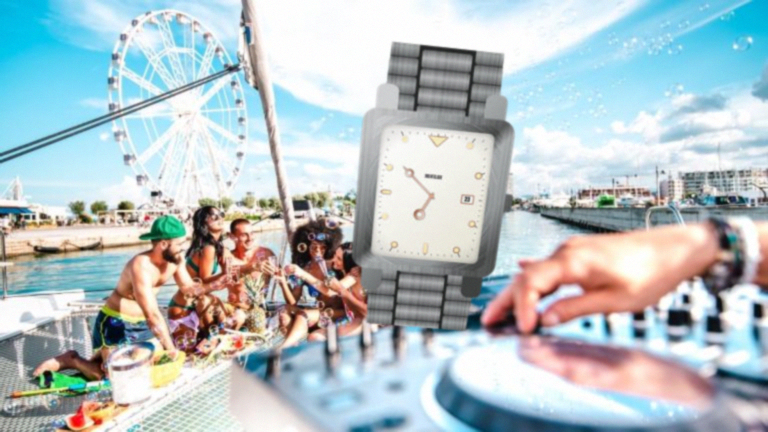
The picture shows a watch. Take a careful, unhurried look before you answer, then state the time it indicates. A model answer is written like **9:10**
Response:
**6:52**
